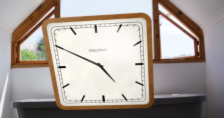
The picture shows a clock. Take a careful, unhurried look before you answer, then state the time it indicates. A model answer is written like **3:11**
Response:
**4:50**
